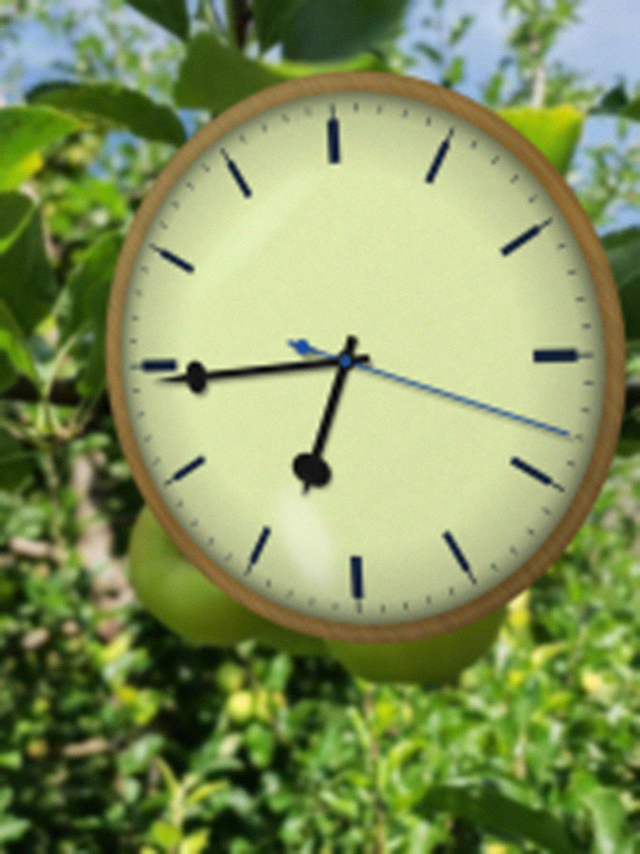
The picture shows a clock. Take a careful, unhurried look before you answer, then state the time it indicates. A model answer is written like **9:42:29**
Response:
**6:44:18**
